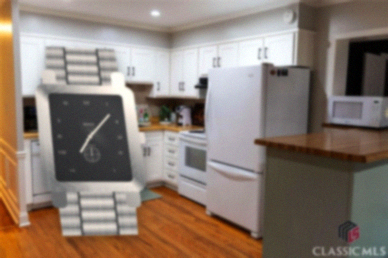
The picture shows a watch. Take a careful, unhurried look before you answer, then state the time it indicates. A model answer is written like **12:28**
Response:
**7:07**
